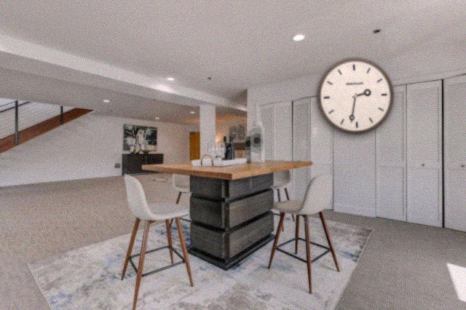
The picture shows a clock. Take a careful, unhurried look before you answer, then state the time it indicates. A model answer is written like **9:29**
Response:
**2:32**
